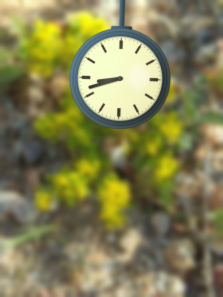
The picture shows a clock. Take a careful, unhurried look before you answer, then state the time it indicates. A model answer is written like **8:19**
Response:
**8:42**
